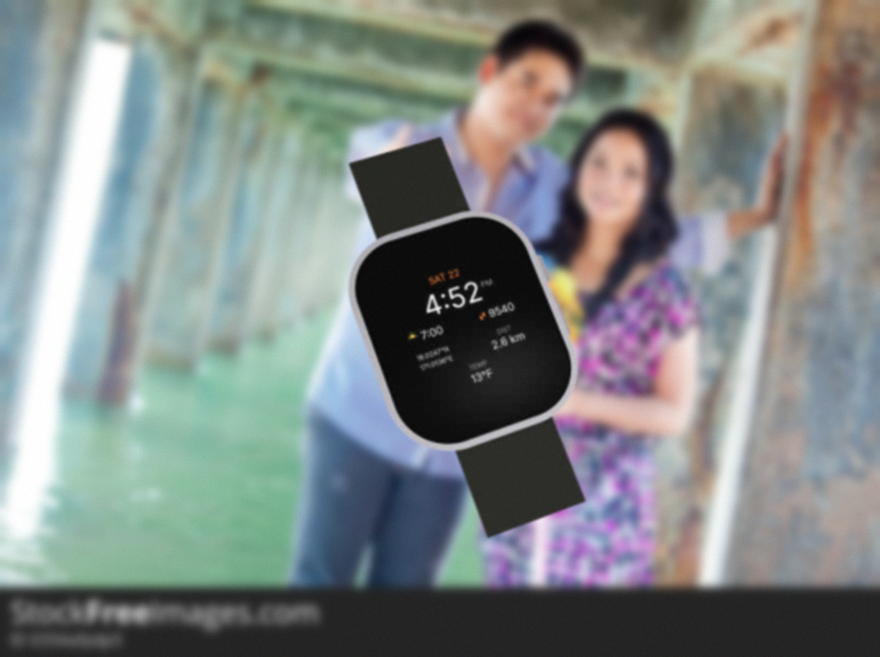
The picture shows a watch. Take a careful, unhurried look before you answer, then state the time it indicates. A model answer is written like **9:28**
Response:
**4:52**
